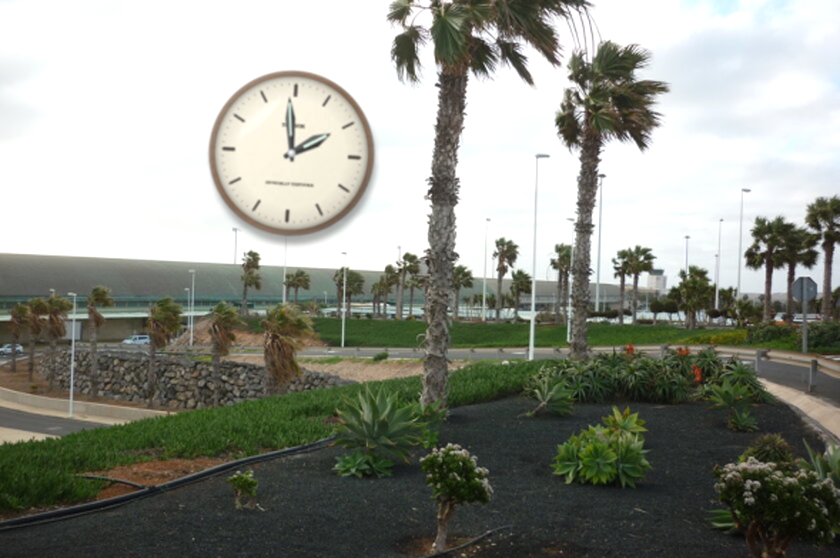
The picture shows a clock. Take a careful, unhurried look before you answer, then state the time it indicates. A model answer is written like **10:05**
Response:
**1:59**
